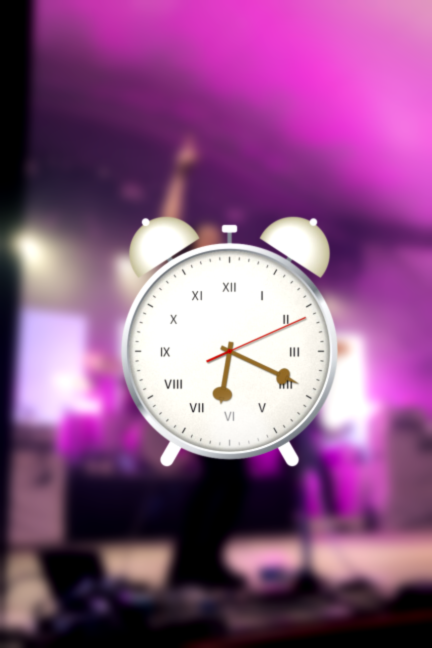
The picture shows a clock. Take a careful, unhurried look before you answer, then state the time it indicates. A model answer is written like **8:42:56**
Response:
**6:19:11**
